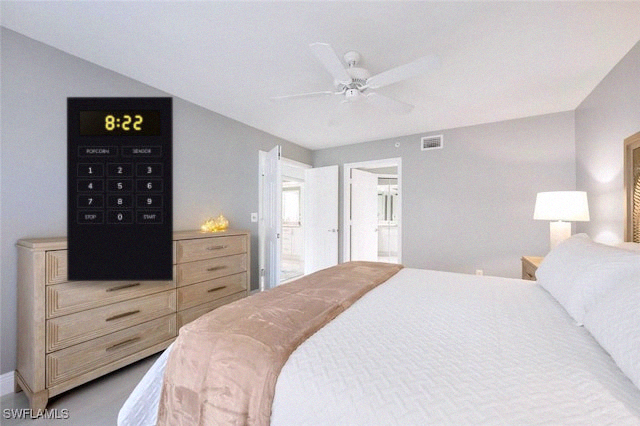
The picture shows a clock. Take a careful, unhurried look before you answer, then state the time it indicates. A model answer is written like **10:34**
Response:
**8:22**
